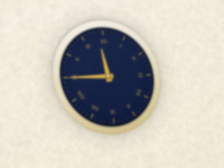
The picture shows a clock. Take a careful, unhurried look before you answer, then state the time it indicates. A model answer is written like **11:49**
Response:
**11:45**
